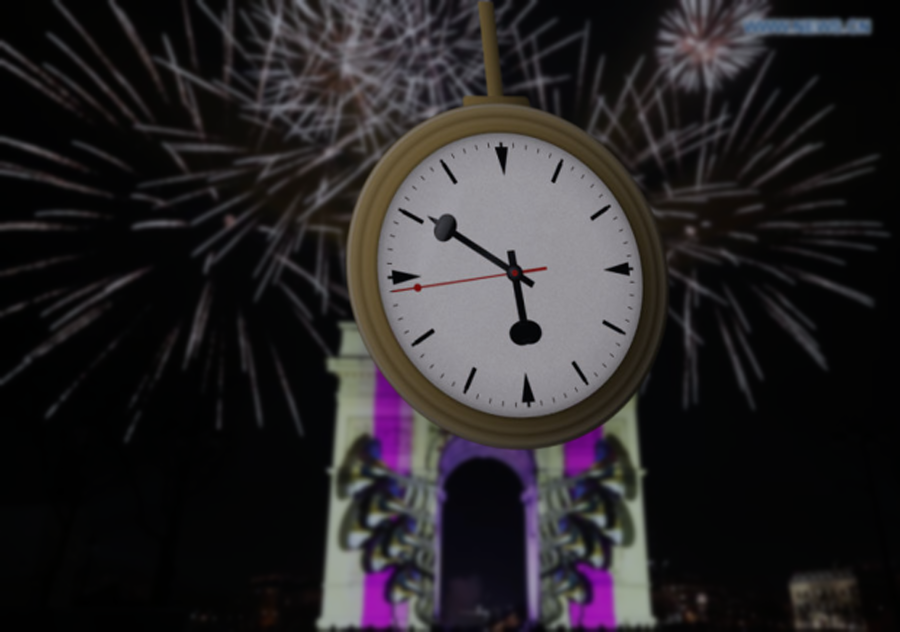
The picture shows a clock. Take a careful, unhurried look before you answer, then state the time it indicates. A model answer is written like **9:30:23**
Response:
**5:50:44**
